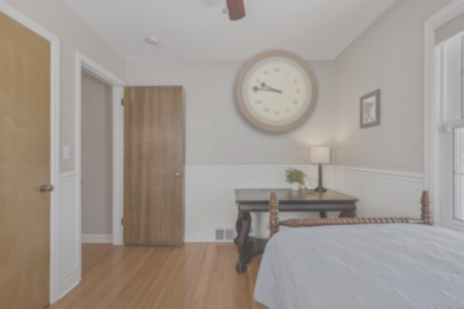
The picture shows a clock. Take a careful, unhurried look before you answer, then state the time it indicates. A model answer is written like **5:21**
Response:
**9:46**
